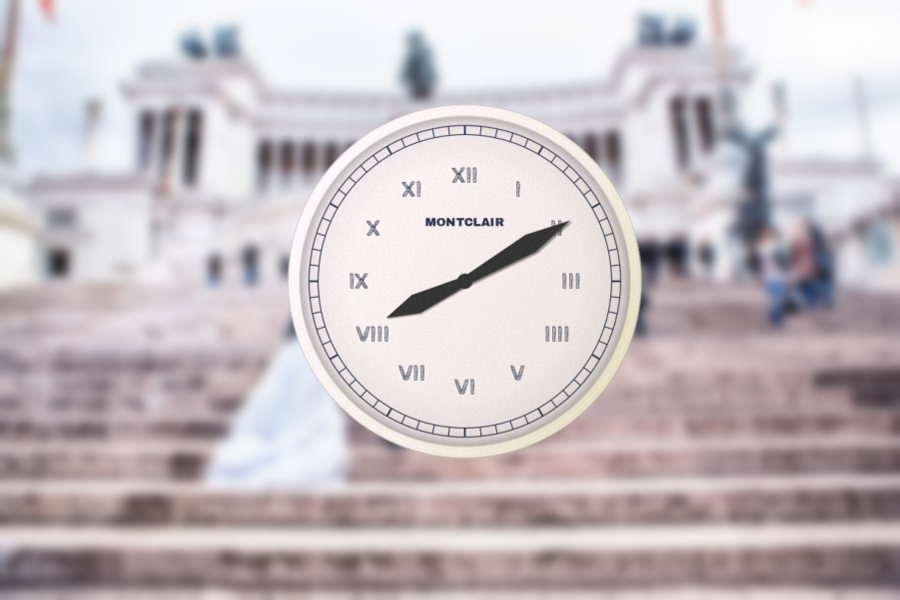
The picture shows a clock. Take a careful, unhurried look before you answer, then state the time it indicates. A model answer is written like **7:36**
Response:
**8:10**
